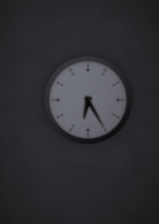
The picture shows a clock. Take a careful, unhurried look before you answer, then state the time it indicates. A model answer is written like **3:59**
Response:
**6:25**
